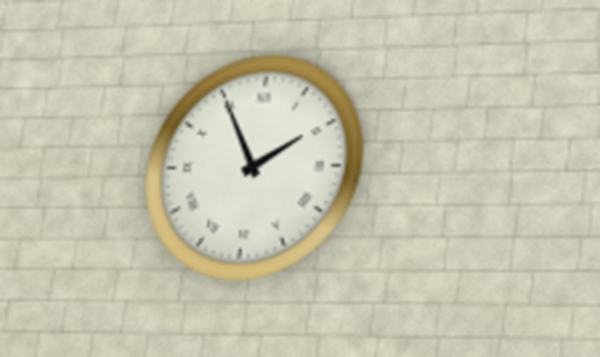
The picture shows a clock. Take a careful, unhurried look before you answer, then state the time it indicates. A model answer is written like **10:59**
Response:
**1:55**
